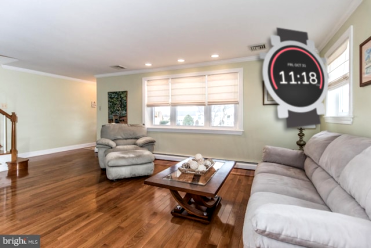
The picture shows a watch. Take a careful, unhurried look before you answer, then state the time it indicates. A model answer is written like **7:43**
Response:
**11:18**
